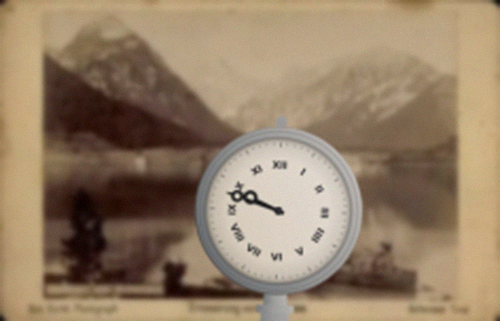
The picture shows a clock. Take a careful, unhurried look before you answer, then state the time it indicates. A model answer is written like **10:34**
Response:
**9:48**
